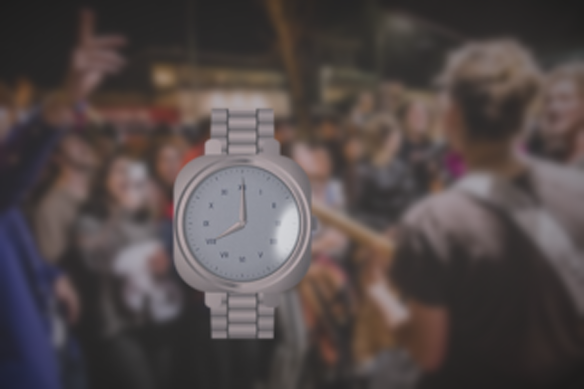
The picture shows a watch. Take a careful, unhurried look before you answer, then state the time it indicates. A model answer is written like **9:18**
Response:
**8:00**
